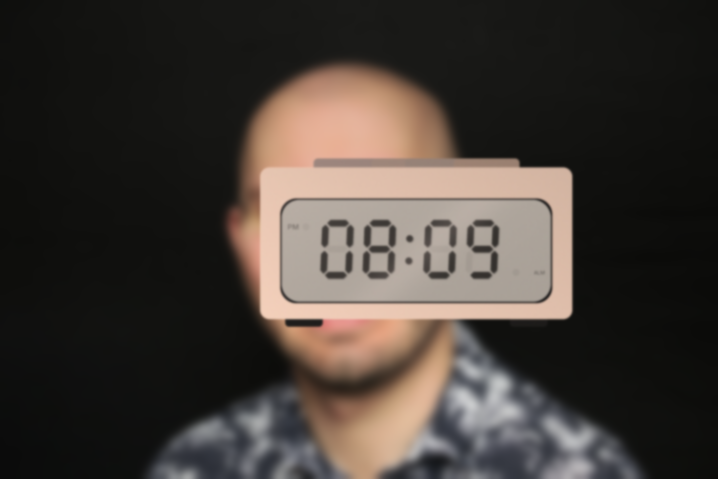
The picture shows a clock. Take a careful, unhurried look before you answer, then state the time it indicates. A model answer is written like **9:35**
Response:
**8:09**
